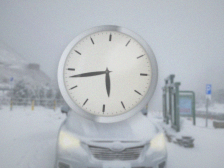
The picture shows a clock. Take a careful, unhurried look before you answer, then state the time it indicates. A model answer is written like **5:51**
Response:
**5:43**
